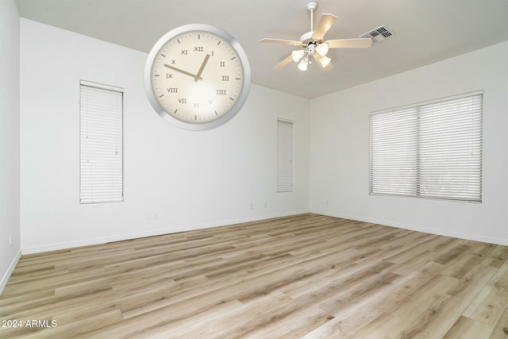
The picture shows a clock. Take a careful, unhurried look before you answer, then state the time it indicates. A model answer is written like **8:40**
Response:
**12:48**
